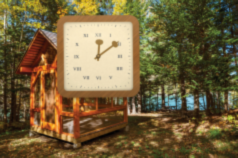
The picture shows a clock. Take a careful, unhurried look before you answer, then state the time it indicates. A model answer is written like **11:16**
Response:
**12:09**
